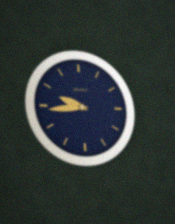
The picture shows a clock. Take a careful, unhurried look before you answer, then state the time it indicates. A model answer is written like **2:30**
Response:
**9:44**
